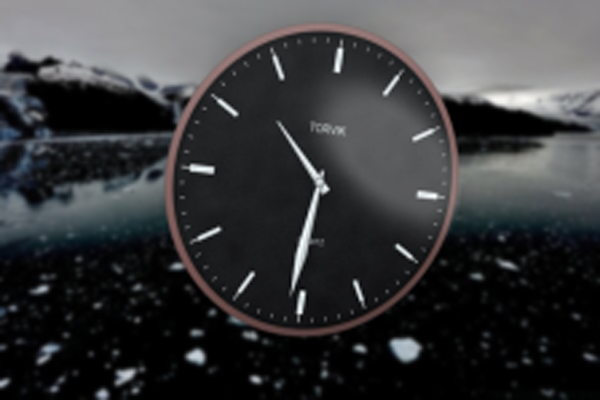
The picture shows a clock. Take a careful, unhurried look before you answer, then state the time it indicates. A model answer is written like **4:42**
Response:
**10:31**
